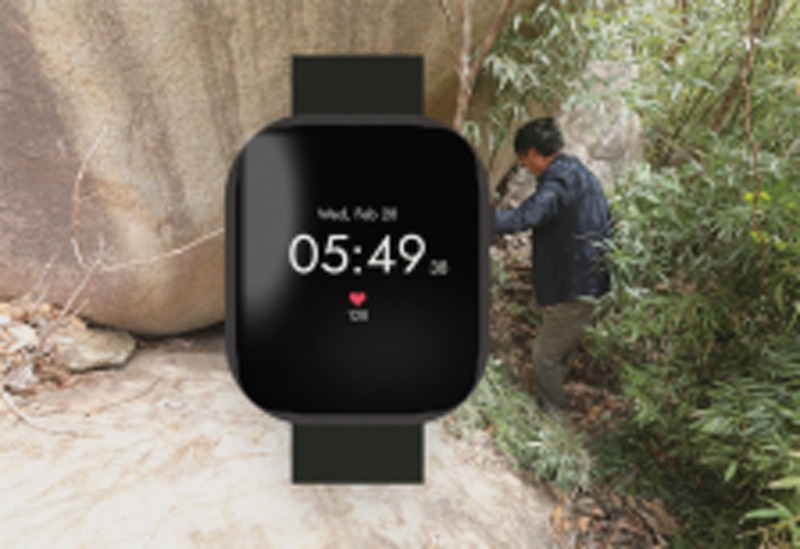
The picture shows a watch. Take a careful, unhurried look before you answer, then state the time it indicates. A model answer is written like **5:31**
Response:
**5:49**
